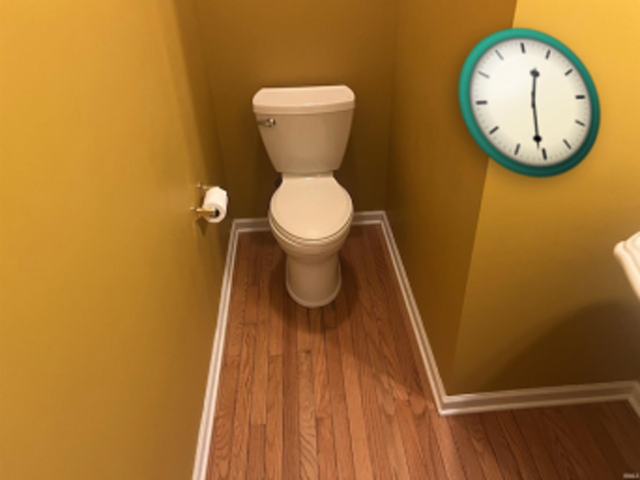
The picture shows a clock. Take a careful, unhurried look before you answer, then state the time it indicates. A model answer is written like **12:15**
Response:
**12:31**
